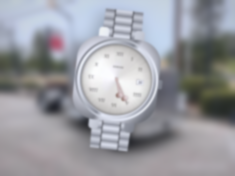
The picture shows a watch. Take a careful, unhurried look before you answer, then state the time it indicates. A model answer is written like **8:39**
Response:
**5:25**
